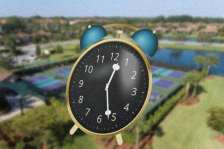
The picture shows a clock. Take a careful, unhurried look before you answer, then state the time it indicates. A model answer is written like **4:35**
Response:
**12:27**
